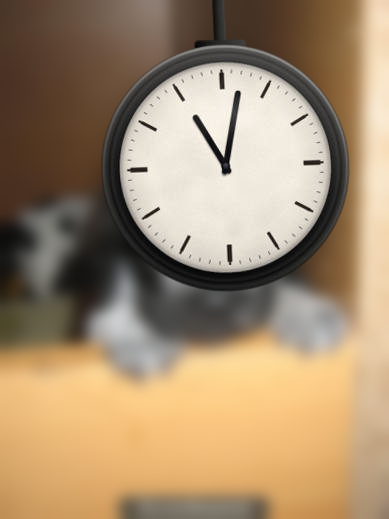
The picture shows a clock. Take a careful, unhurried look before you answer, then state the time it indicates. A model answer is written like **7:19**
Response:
**11:02**
